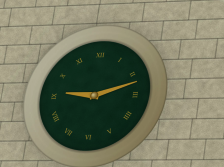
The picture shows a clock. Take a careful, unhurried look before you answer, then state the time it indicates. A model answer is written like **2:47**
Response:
**9:12**
